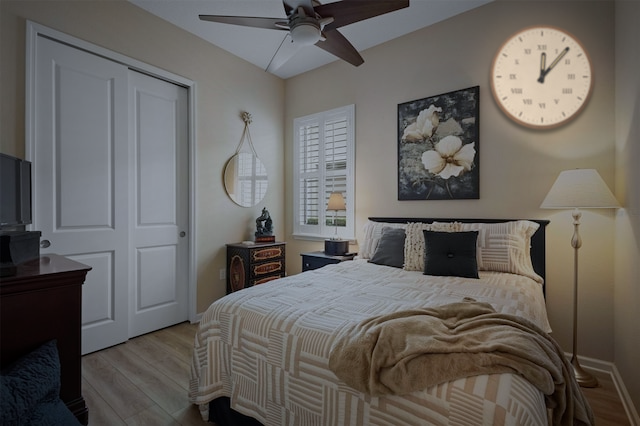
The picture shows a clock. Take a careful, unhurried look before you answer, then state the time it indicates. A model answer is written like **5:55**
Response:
**12:07**
